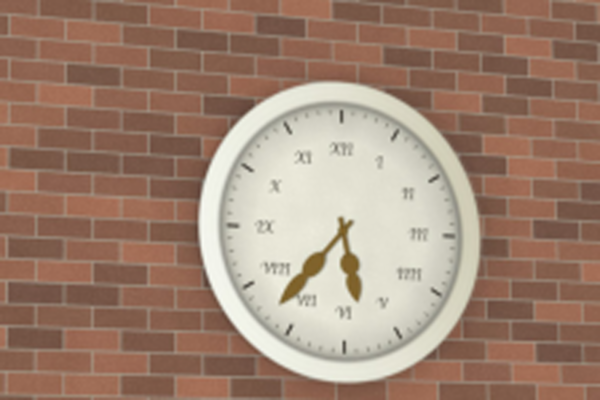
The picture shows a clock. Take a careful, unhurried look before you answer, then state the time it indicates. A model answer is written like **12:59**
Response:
**5:37**
